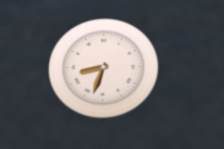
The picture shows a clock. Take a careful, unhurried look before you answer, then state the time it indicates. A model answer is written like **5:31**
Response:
**8:33**
